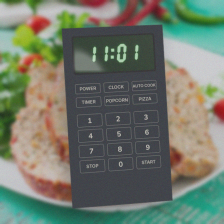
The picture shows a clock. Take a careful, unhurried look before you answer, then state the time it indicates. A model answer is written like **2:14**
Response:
**11:01**
